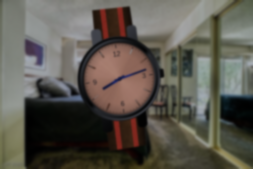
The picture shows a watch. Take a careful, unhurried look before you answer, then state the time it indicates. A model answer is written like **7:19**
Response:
**8:13**
